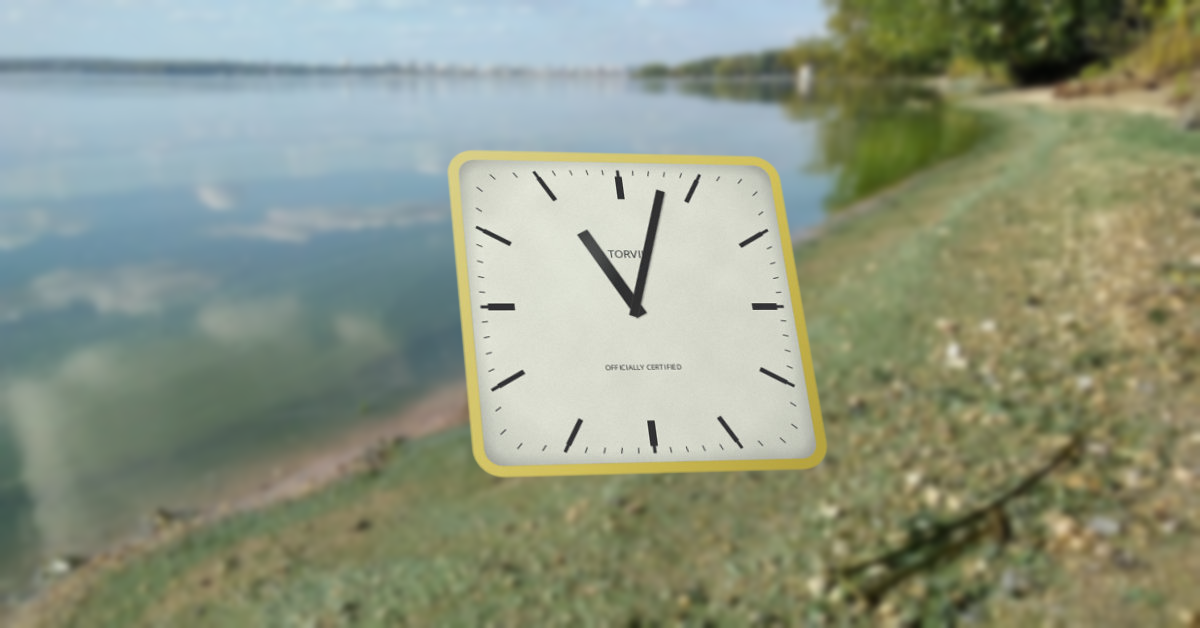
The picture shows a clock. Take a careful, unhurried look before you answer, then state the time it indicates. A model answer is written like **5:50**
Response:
**11:03**
